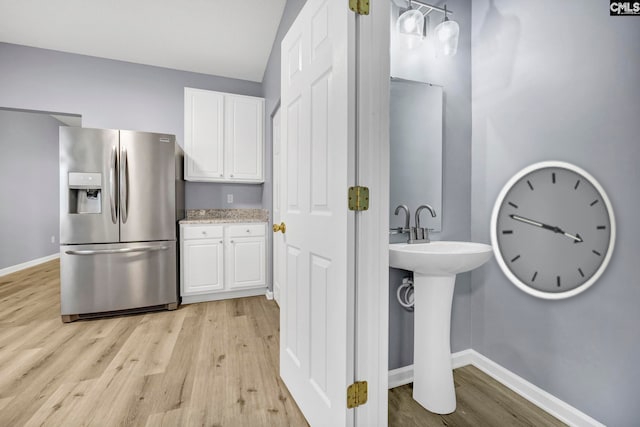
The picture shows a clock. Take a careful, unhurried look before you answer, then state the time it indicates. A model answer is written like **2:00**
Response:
**3:48**
